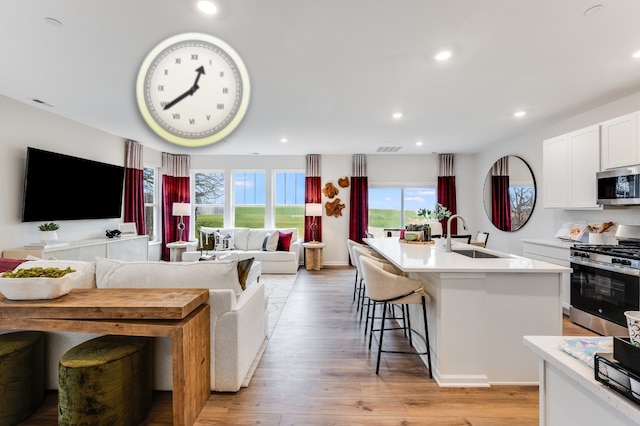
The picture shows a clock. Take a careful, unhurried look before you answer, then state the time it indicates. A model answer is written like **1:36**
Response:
**12:39**
